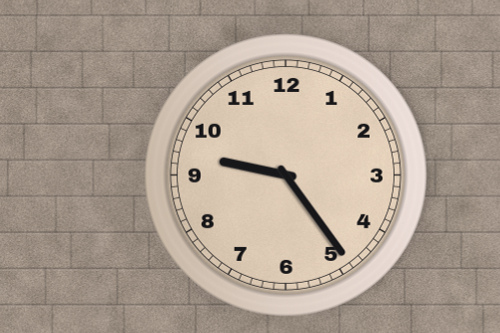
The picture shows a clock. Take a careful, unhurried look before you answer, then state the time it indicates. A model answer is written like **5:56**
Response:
**9:24**
